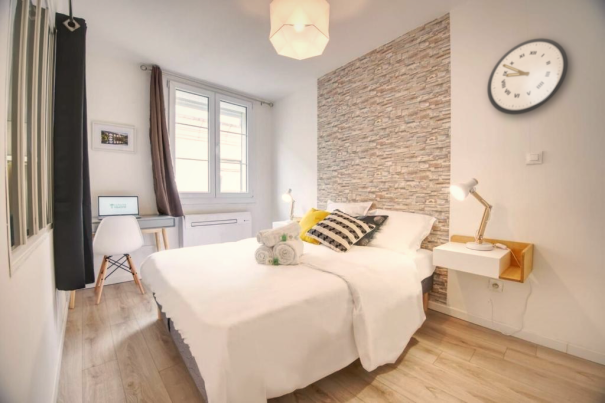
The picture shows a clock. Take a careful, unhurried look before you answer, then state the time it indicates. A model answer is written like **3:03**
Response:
**8:48**
